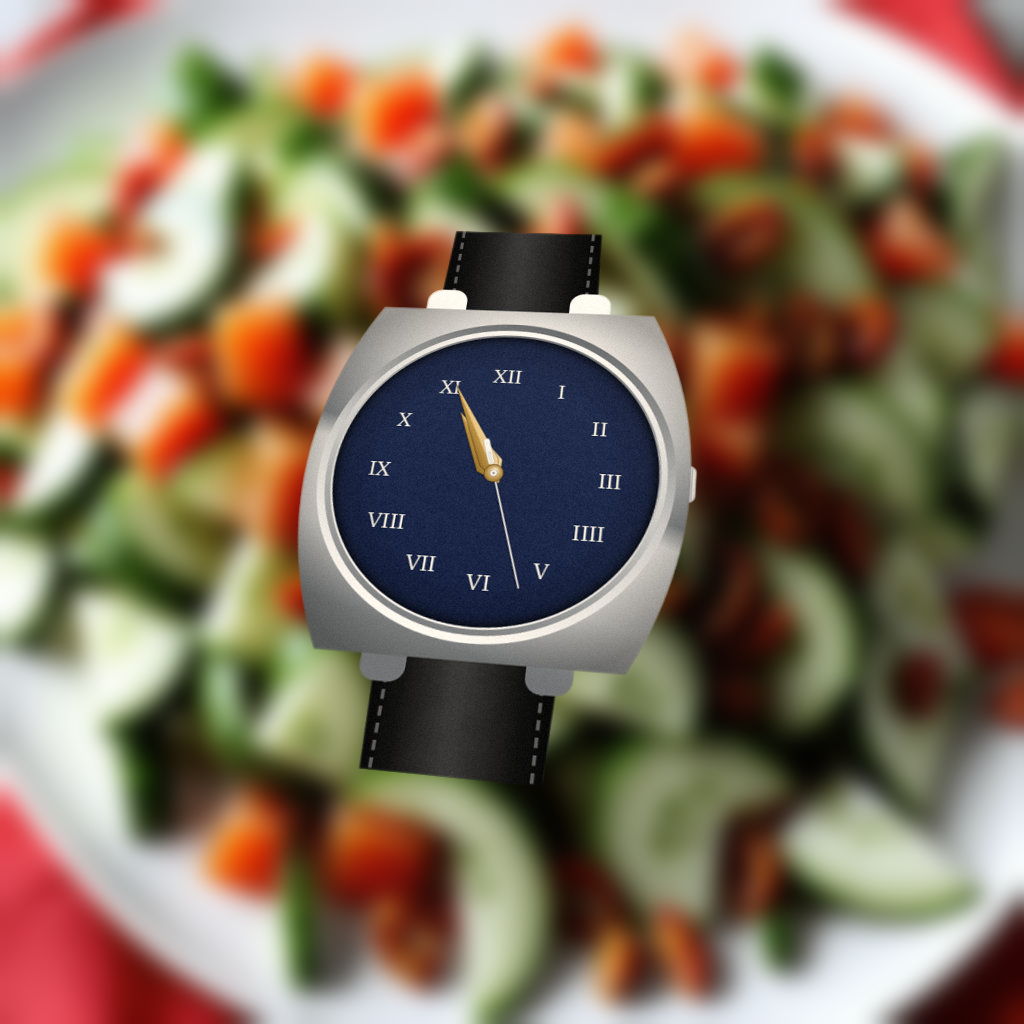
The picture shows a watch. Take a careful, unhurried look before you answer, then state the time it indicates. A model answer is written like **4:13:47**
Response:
**10:55:27**
